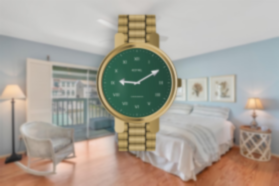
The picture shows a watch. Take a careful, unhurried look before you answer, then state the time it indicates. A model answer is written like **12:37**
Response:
**9:10**
